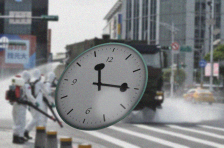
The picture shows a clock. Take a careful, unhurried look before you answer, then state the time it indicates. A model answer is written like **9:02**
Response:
**11:15**
